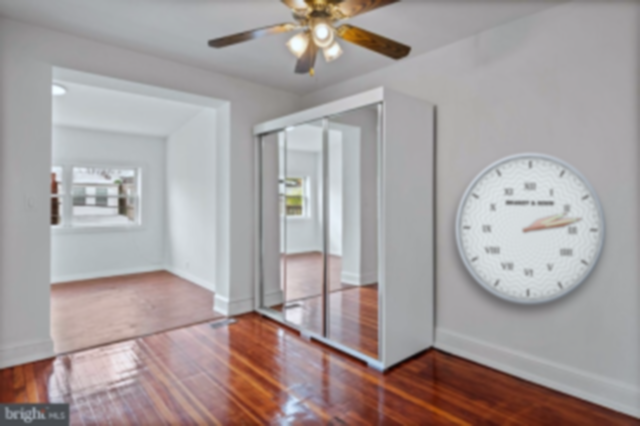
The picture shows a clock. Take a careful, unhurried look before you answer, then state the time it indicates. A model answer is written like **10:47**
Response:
**2:13**
